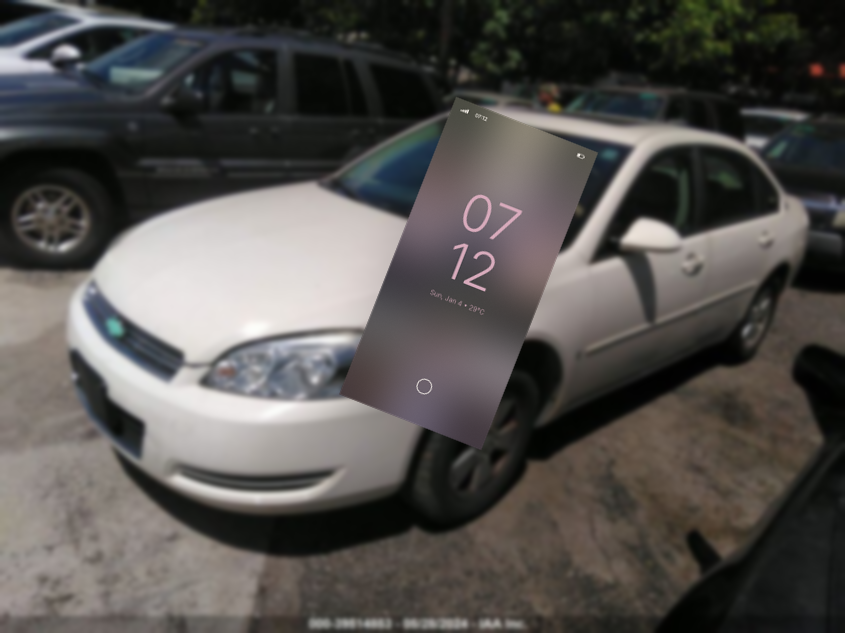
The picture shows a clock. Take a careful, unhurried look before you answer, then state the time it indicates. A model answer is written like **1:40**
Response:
**7:12**
